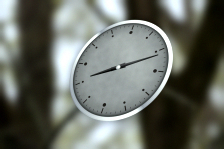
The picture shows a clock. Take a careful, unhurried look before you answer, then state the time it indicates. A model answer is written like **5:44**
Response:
**8:11**
